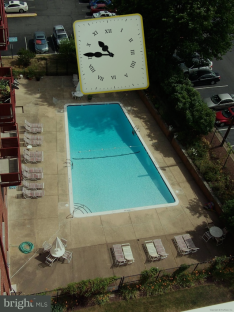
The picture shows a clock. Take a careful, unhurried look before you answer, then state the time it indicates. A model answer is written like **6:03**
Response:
**10:46**
